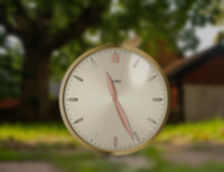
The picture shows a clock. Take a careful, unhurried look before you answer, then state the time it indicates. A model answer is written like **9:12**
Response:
**11:26**
